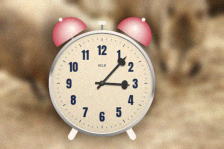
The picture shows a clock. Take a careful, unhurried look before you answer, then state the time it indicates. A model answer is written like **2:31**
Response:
**3:07**
